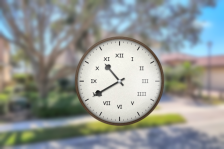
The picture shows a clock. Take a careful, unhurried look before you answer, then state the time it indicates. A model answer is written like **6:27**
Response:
**10:40**
